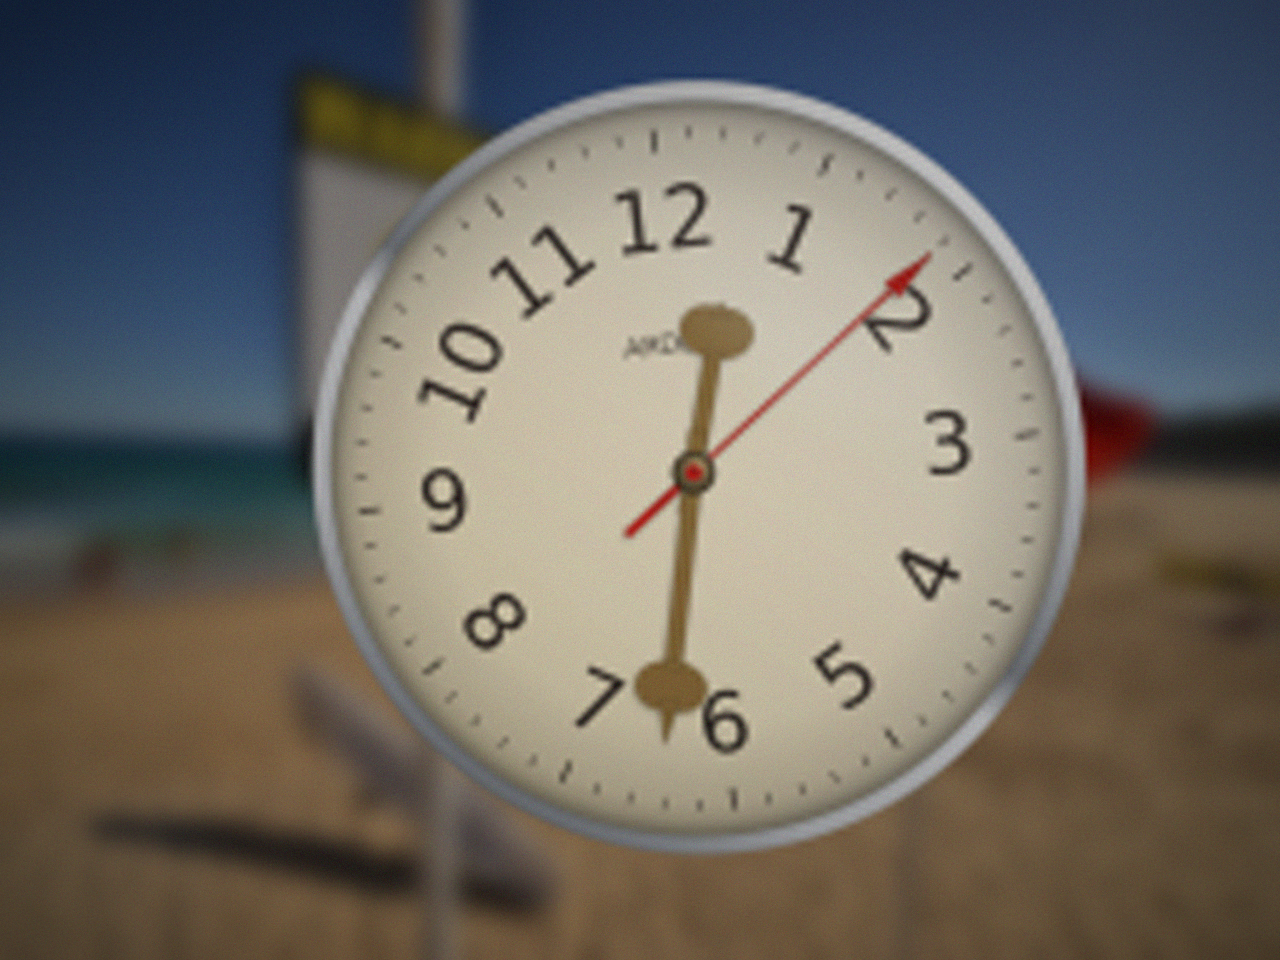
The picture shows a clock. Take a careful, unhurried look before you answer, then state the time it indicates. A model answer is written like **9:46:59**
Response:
**12:32:09**
